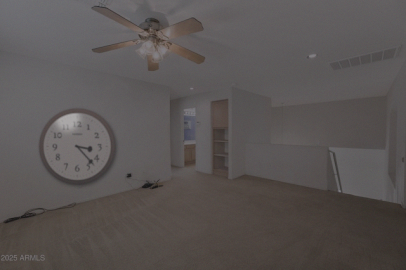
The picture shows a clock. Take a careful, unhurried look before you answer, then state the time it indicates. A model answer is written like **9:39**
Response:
**3:23**
